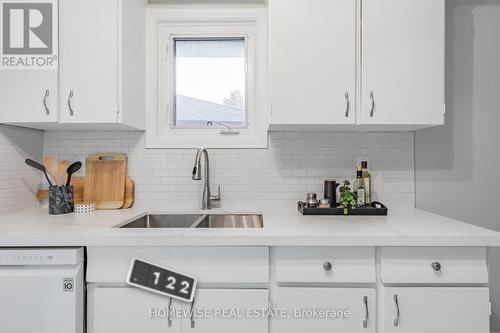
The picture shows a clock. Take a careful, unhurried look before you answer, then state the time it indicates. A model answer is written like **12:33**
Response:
**1:22**
